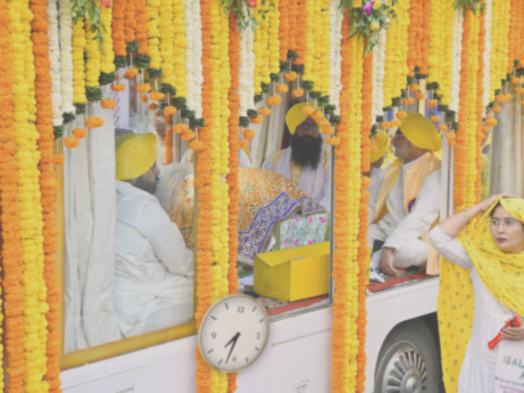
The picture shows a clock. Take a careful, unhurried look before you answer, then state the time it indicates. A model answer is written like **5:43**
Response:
**7:33**
